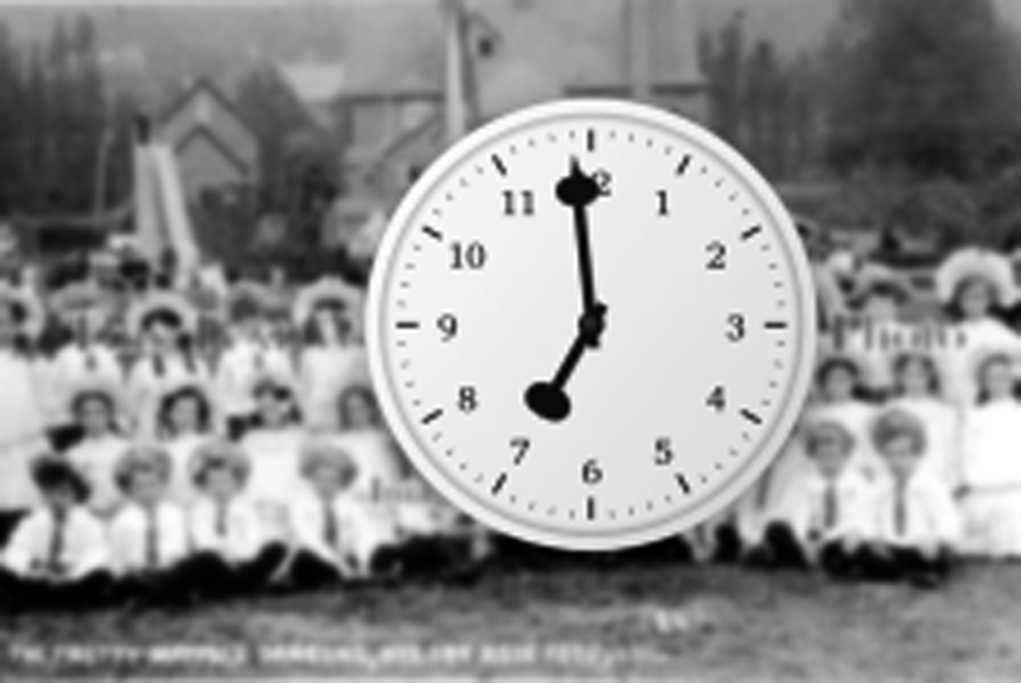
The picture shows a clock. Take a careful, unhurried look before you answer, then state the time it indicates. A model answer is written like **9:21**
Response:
**6:59**
